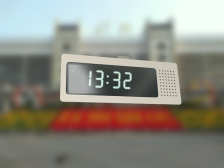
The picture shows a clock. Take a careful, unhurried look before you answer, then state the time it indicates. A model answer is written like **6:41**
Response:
**13:32**
